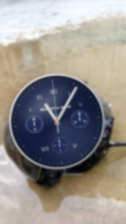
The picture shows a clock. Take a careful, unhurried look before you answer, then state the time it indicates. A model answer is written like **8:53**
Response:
**11:06**
